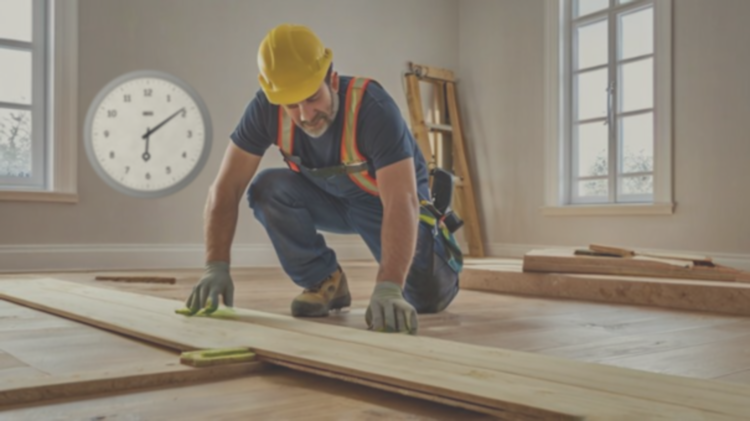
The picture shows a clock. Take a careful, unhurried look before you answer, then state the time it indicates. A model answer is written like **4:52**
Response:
**6:09**
